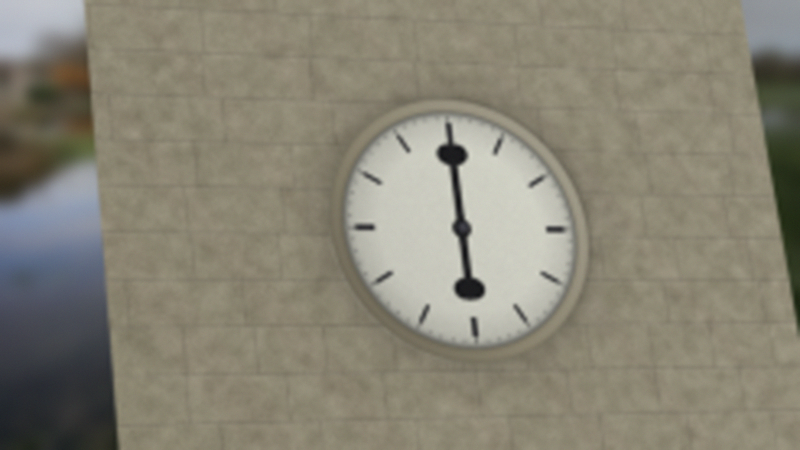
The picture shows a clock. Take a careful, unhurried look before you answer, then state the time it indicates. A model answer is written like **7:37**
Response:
**6:00**
